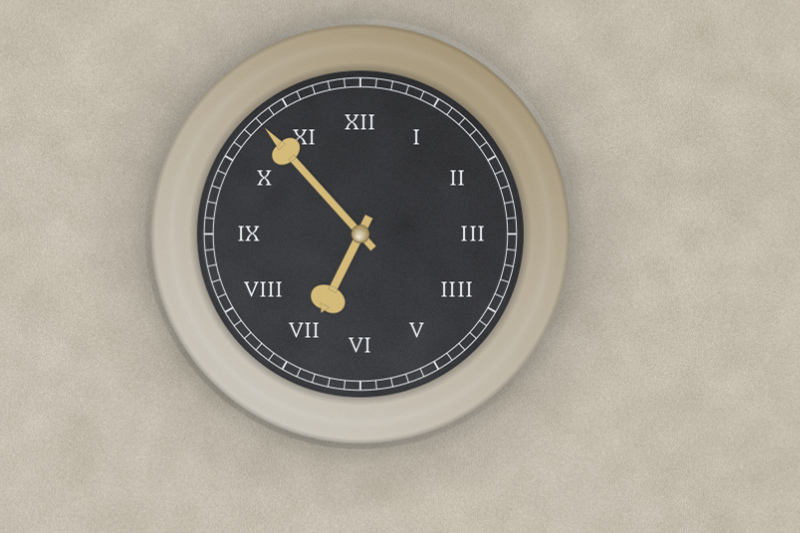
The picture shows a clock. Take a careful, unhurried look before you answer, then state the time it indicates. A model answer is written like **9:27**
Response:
**6:53**
